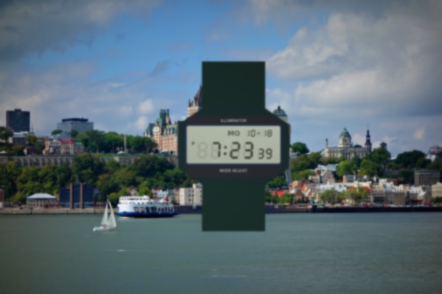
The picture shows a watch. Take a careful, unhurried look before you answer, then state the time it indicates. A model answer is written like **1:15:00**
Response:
**7:23:39**
